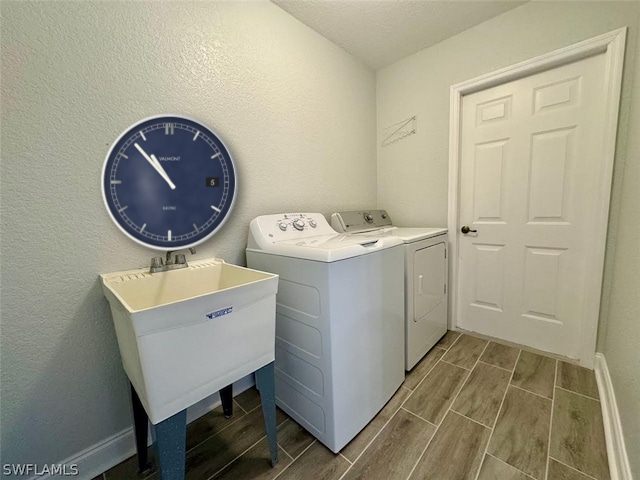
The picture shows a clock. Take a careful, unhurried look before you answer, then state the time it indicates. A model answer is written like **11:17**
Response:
**10:53**
